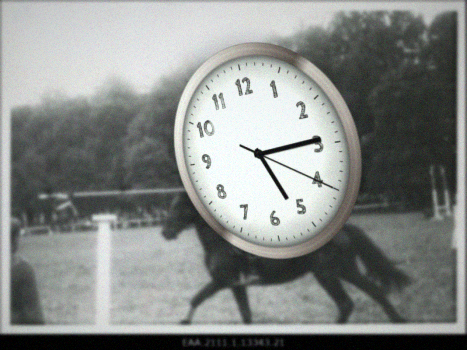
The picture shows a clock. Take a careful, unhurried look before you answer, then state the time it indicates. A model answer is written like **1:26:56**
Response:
**5:14:20**
